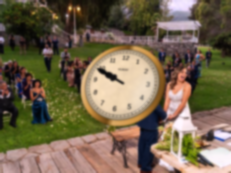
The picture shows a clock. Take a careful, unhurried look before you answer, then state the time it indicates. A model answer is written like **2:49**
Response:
**9:49**
